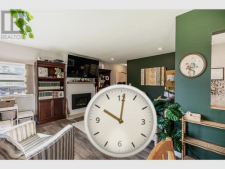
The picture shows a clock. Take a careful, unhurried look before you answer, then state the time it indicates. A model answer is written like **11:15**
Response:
**10:01**
